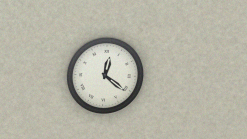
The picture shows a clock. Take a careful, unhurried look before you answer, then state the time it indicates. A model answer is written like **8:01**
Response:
**12:21**
